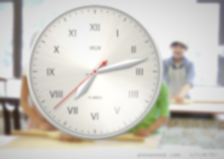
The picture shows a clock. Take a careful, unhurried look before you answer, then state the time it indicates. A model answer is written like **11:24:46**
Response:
**7:12:38**
